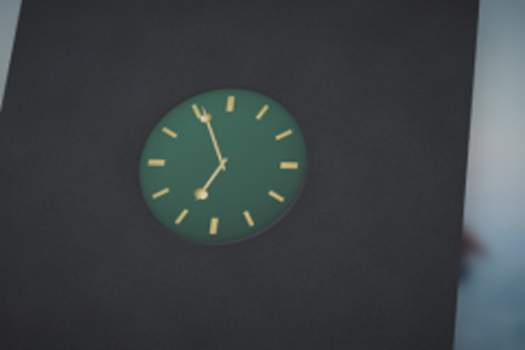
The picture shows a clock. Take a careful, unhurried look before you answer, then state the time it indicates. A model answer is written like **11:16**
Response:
**6:56**
